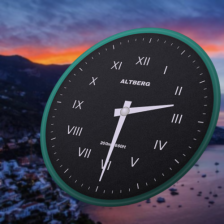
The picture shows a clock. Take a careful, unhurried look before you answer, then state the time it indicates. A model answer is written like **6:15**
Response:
**2:30**
